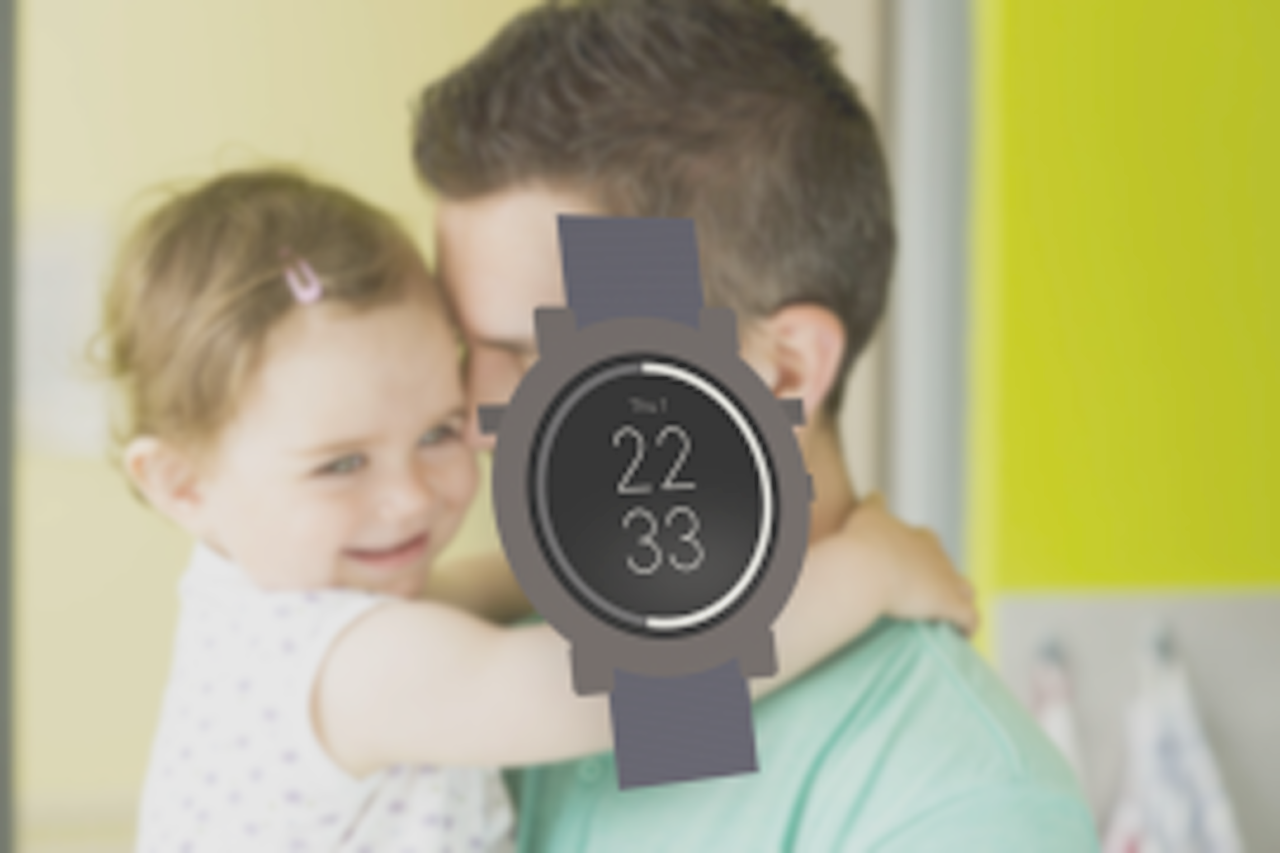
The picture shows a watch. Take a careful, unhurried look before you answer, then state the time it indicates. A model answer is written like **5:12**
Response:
**22:33**
